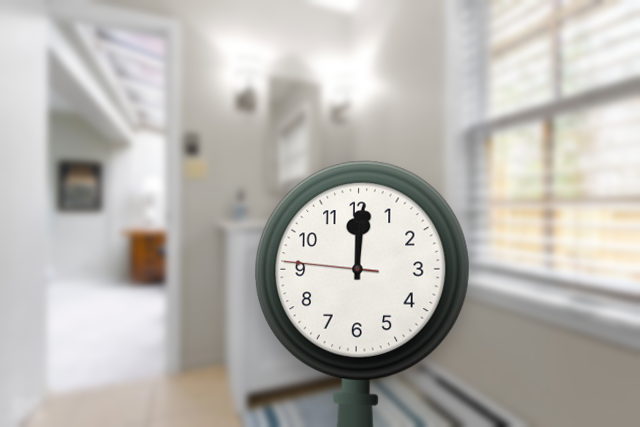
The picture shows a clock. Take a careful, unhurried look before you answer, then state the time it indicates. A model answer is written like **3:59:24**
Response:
**12:00:46**
